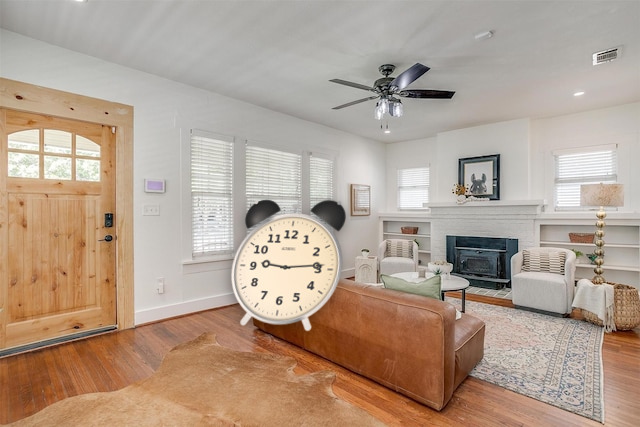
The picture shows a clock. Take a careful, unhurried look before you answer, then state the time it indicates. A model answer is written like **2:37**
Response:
**9:14**
